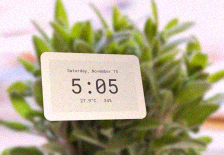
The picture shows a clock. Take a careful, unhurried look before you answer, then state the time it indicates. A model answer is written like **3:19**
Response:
**5:05**
